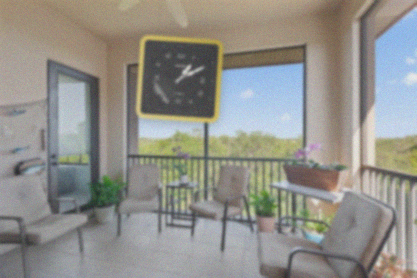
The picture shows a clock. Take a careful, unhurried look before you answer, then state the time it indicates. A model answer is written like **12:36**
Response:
**1:10**
